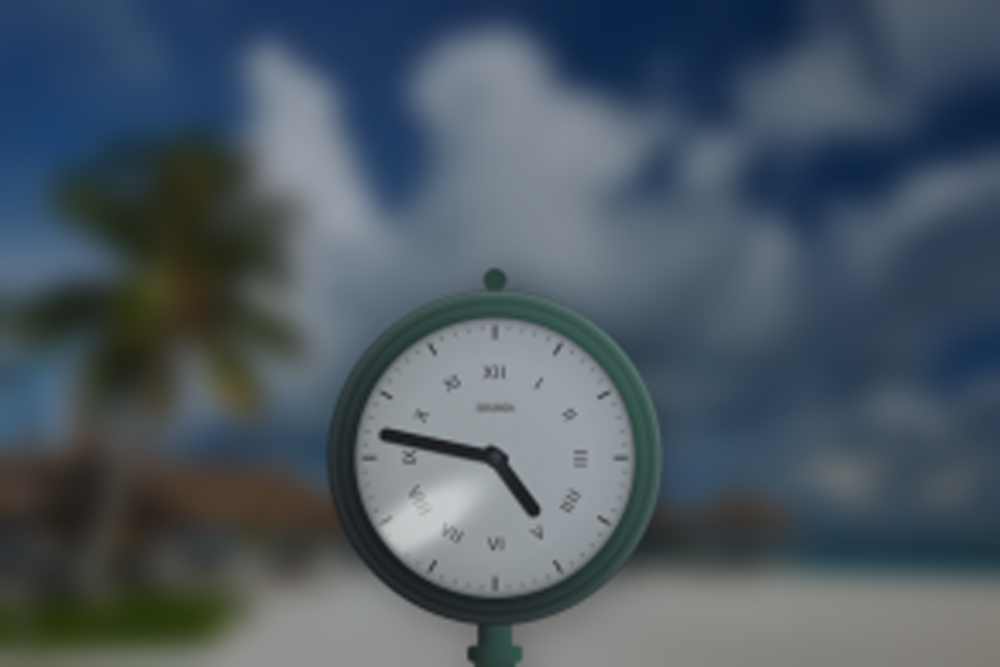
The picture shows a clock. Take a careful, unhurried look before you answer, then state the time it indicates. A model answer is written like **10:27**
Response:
**4:47**
